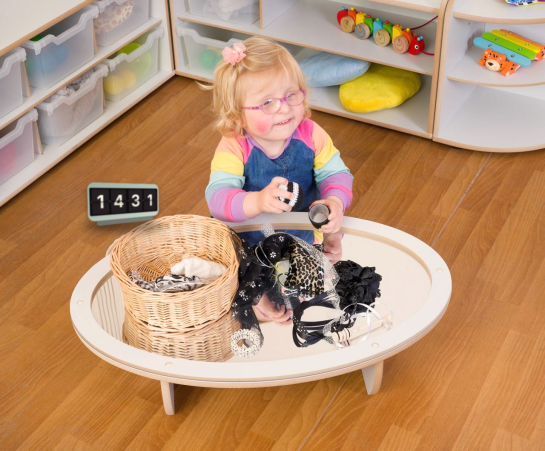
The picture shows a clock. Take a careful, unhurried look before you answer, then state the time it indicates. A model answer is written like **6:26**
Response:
**14:31**
